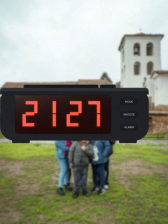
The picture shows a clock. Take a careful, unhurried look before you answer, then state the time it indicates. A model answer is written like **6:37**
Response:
**21:27**
